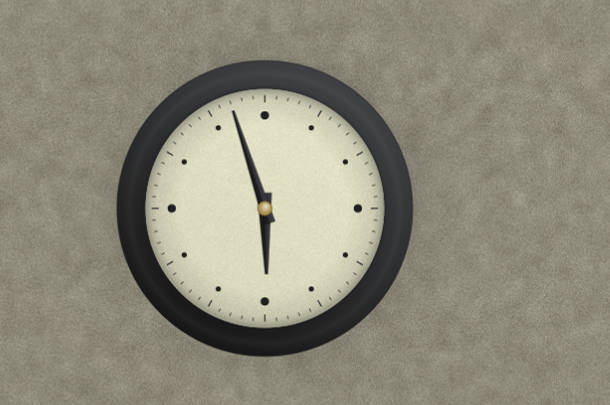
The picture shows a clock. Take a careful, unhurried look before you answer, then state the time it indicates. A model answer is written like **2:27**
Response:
**5:57**
